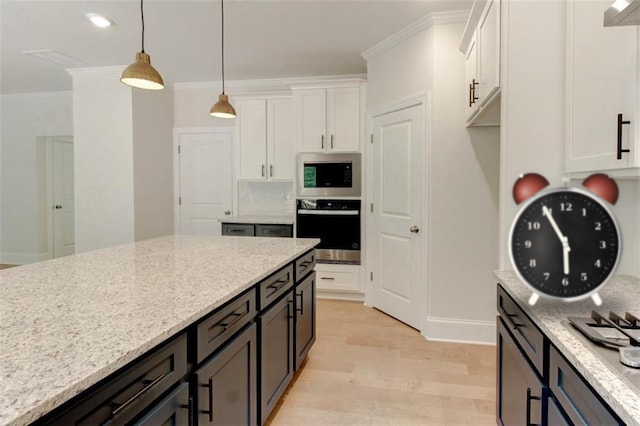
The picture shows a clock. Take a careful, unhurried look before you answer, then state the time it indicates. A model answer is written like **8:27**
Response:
**5:55**
